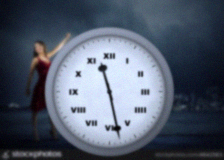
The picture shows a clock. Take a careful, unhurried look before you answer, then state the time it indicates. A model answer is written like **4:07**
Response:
**11:28**
